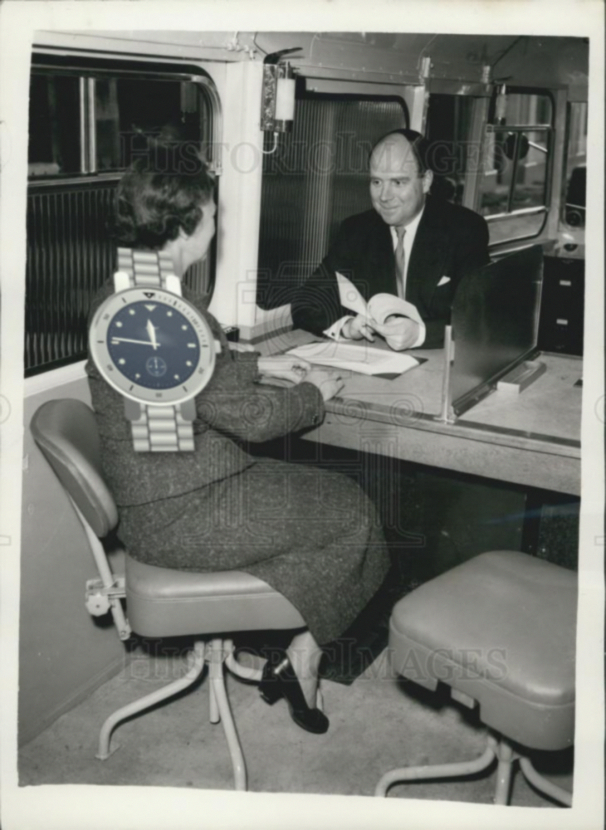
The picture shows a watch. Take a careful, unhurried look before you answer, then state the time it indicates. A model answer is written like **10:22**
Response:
**11:46**
